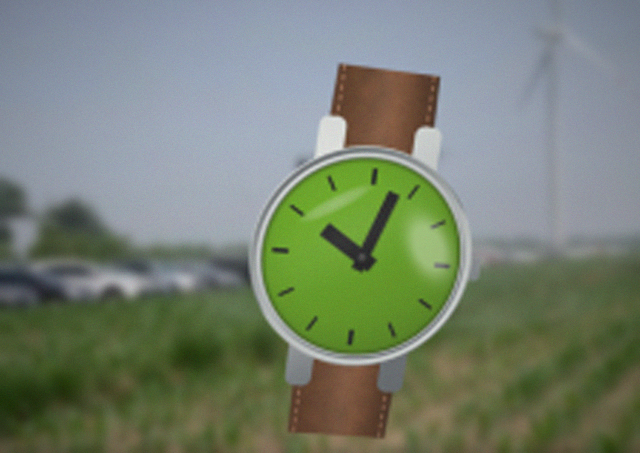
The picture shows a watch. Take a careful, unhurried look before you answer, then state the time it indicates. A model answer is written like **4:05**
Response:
**10:03**
